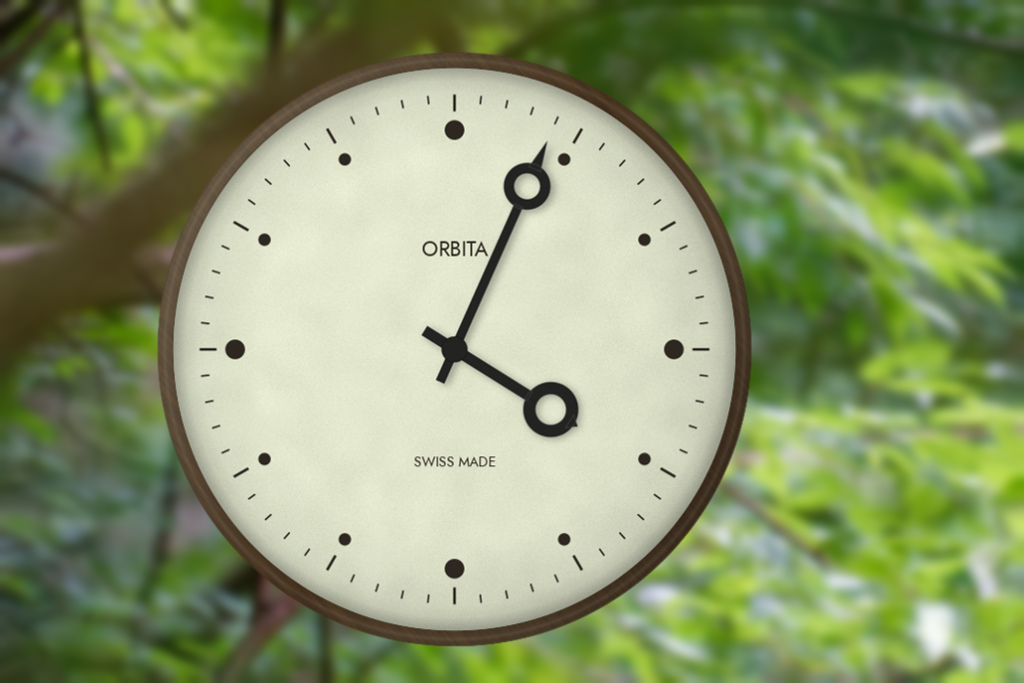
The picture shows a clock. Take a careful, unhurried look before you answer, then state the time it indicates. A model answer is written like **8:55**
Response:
**4:04**
